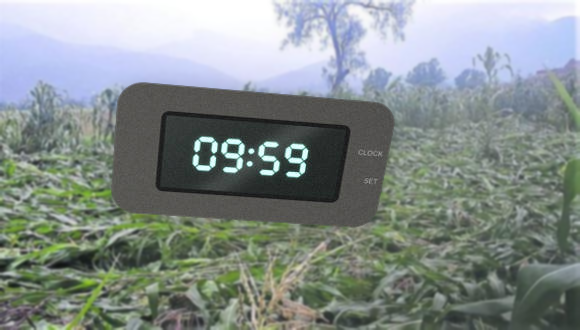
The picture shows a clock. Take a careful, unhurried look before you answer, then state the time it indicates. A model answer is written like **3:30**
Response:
**9:59**
